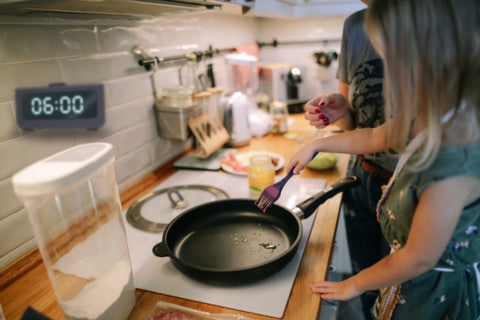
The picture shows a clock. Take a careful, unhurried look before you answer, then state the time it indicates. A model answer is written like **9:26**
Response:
**6:00**
